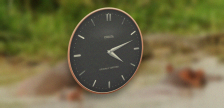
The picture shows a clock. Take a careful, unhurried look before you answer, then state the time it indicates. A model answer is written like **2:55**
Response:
**4:12**
